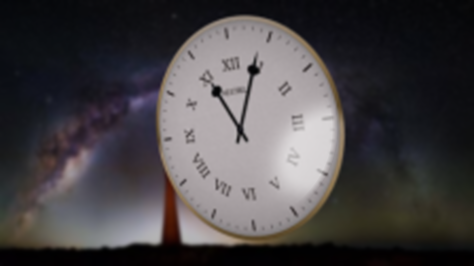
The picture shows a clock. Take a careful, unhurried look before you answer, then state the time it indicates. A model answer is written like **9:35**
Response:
**11:04**
